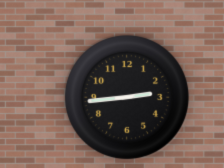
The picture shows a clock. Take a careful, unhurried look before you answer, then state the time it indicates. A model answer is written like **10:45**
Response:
**2:44**
